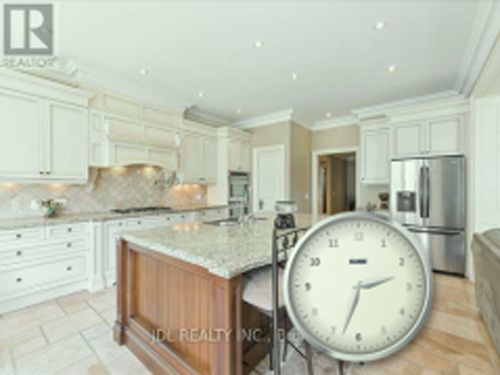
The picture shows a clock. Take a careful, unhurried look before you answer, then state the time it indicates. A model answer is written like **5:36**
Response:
**2:33**
